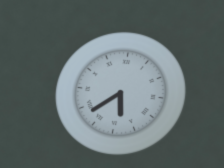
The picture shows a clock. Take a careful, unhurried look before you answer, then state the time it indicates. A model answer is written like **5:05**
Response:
**5:38**
